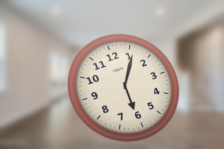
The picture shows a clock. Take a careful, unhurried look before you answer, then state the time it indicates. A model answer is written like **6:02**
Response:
**6:06**
